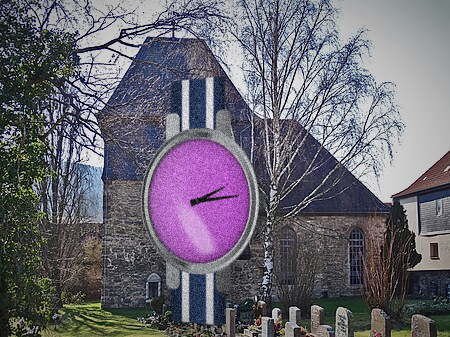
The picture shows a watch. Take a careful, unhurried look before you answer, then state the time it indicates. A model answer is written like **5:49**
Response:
**2:14**
